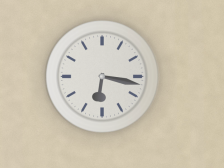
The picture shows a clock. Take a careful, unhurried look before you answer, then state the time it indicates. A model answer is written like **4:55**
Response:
**6:17**
